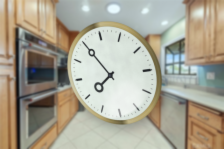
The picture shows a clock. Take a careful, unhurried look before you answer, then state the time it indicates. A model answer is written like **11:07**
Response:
**7:55**
